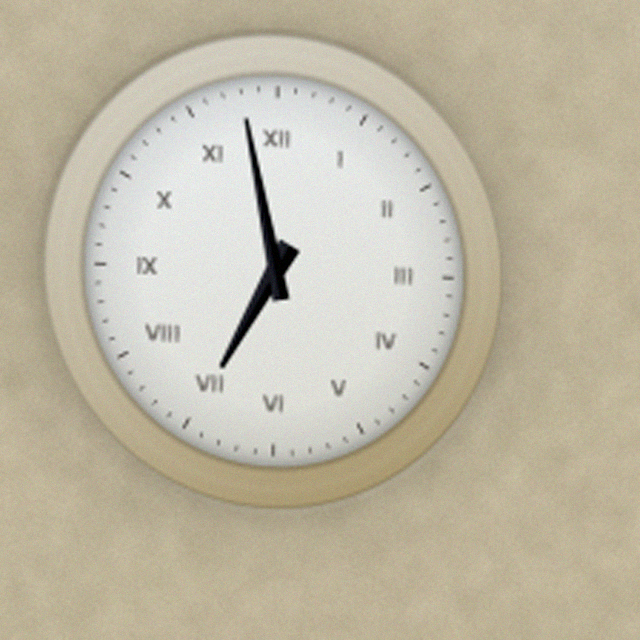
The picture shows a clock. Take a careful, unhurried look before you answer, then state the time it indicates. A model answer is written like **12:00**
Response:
**6:58**
